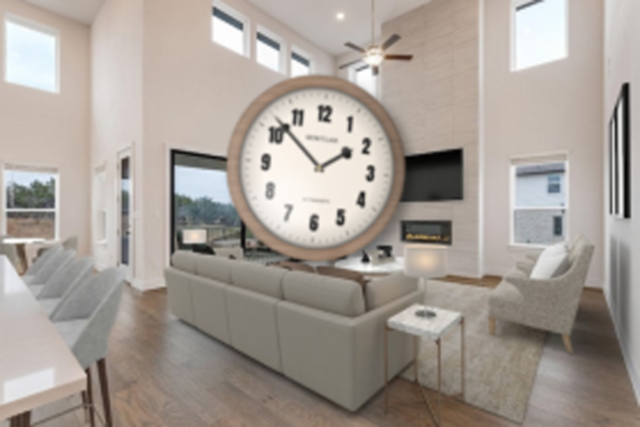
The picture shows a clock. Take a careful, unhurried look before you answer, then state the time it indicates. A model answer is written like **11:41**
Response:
**1:52**
